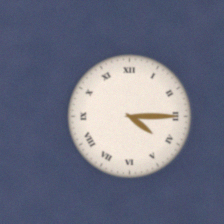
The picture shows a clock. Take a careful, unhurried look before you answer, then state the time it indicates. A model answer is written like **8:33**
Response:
**4:15**
